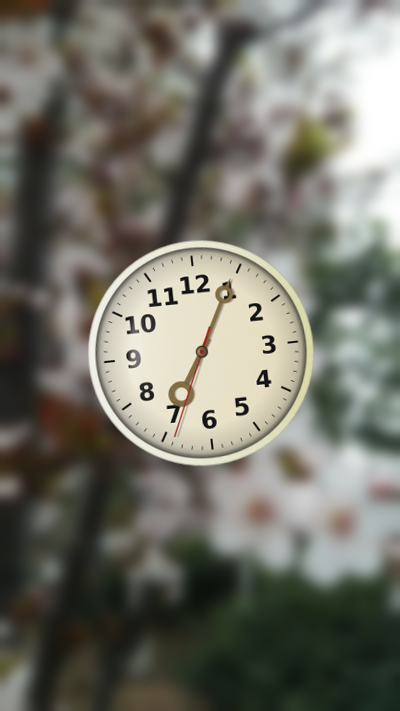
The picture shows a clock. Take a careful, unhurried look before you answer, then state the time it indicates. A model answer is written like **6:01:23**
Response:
**7:04:34**
